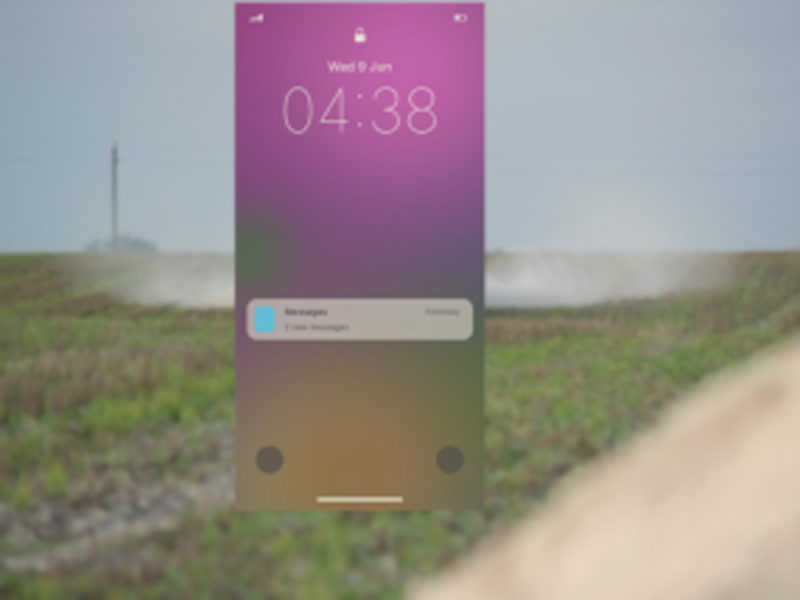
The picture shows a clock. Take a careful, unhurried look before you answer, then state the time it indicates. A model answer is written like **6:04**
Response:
**4:38**
